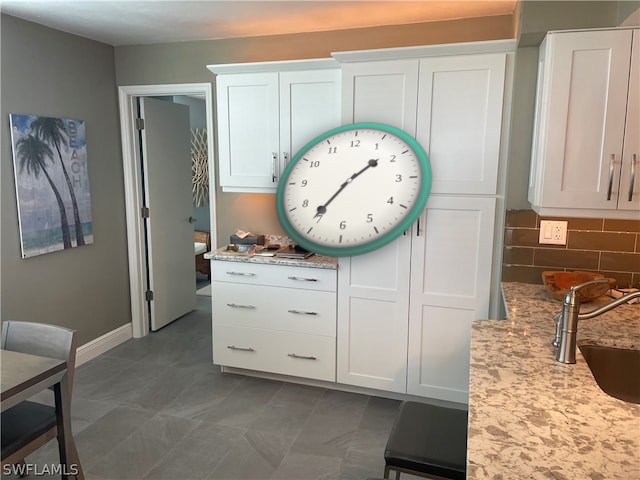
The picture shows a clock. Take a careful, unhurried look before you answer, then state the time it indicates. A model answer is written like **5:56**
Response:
**1:36**
